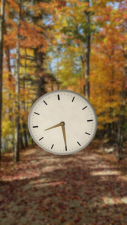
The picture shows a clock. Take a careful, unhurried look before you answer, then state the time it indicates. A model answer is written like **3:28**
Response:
**8:30**
